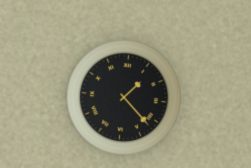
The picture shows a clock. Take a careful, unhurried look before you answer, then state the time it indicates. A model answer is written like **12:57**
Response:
**1:22**
